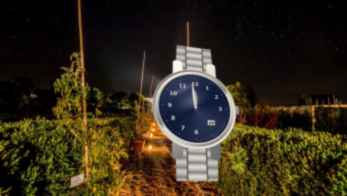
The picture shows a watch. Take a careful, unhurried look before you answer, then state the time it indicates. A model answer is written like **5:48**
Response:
**11:59**
